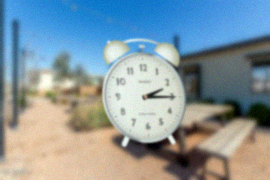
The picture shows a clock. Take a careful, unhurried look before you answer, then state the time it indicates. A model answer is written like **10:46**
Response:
**2:15**
